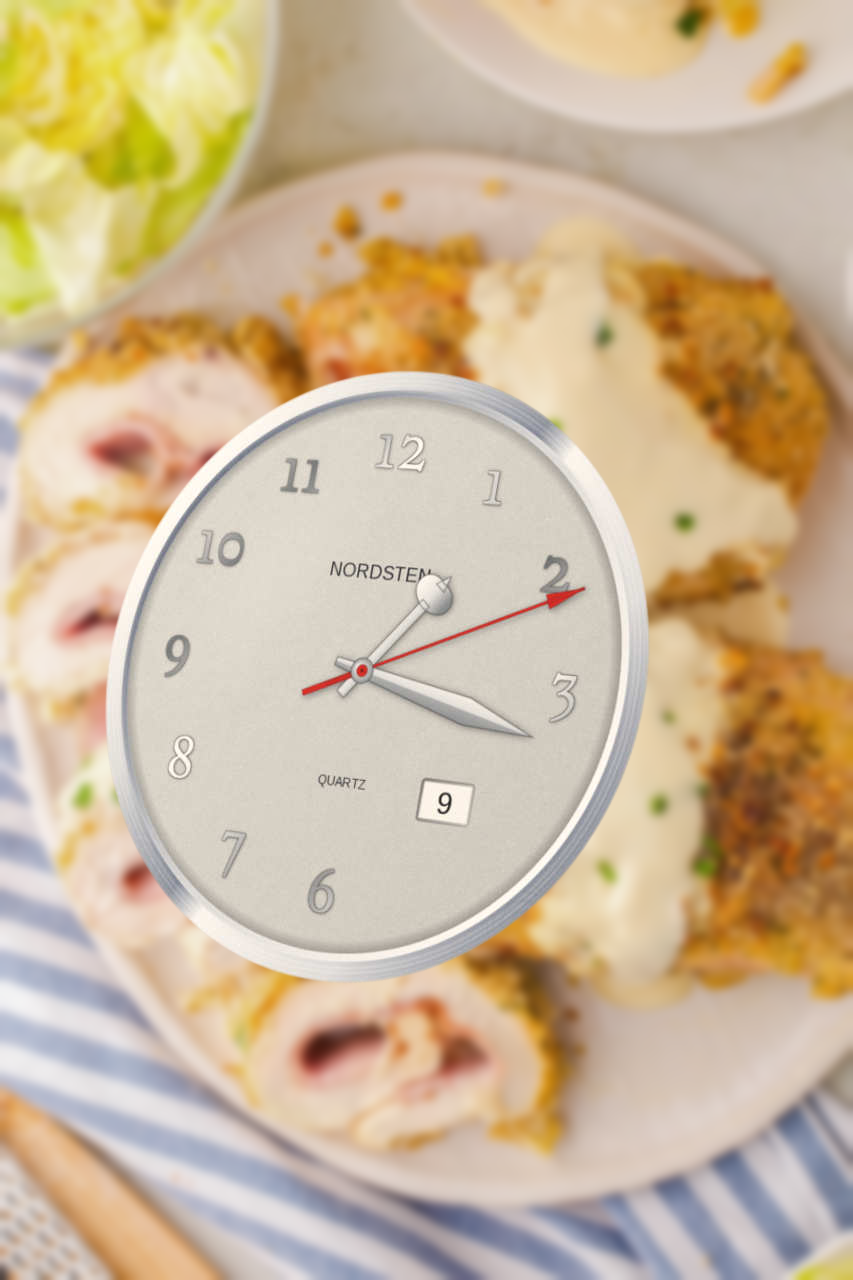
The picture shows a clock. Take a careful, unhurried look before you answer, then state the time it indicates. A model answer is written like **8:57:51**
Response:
**1:17:11**
